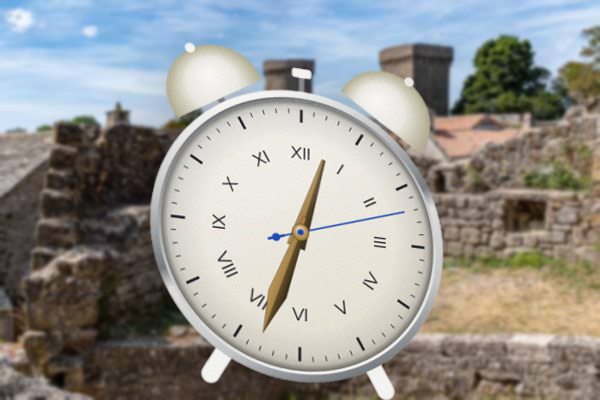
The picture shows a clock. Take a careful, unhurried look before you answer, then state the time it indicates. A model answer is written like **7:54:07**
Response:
**12:33:12**
